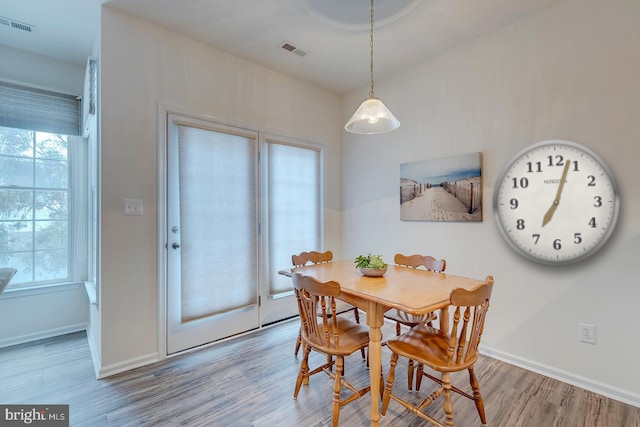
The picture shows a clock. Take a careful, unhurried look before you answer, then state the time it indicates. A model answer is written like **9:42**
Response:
**7:03**
